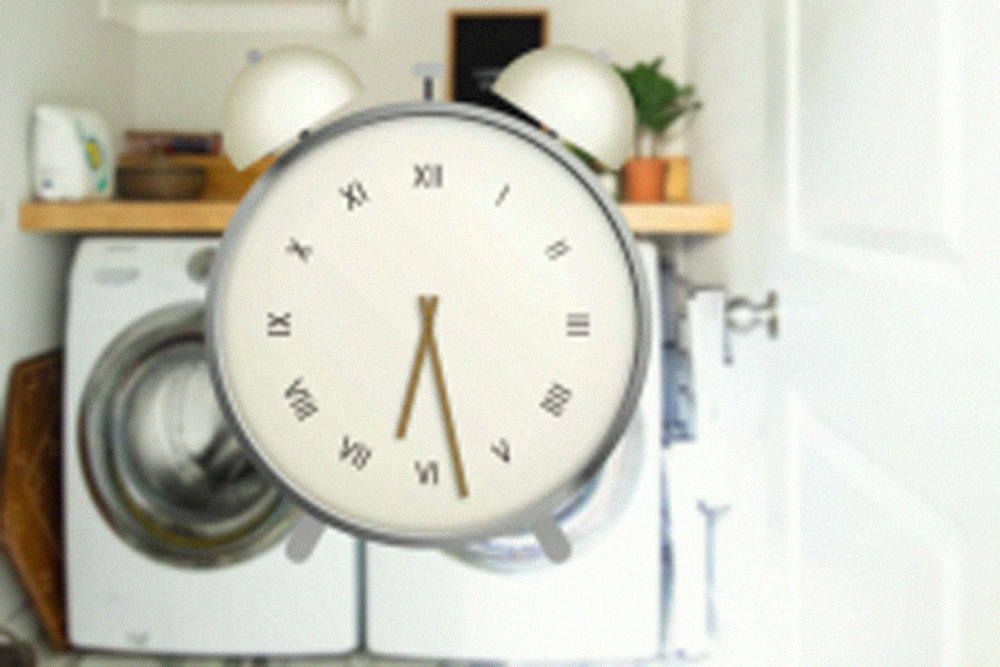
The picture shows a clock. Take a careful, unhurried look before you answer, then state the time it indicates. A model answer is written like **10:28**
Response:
**6:28**
